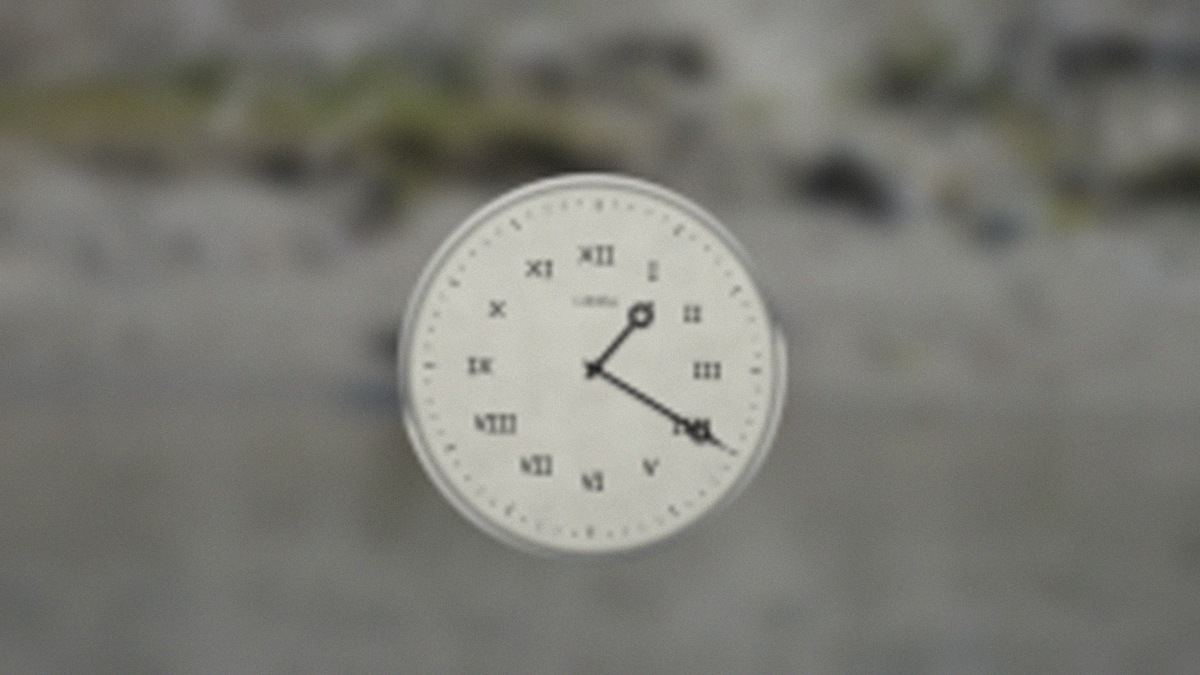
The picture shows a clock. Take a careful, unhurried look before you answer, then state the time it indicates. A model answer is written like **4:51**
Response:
**1:20**
